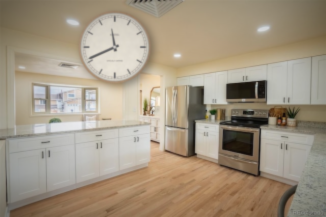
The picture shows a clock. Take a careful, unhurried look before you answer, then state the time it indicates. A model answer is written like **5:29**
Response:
**11:41**
